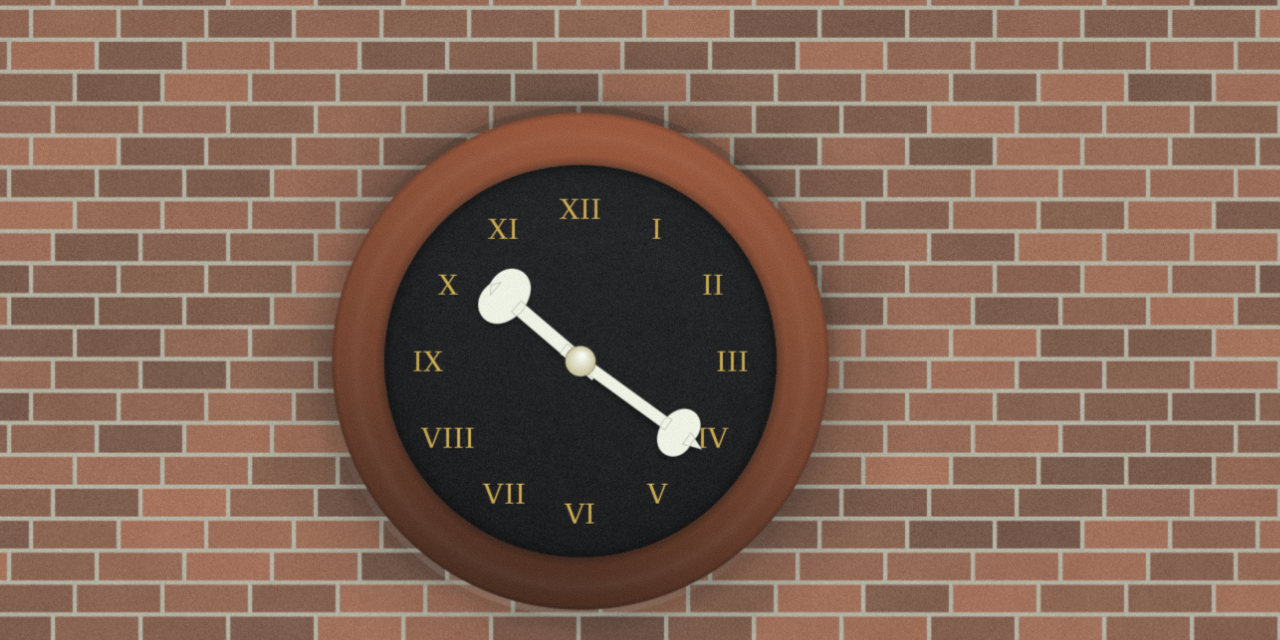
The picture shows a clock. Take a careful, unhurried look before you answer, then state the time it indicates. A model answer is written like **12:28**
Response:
**10:21**
